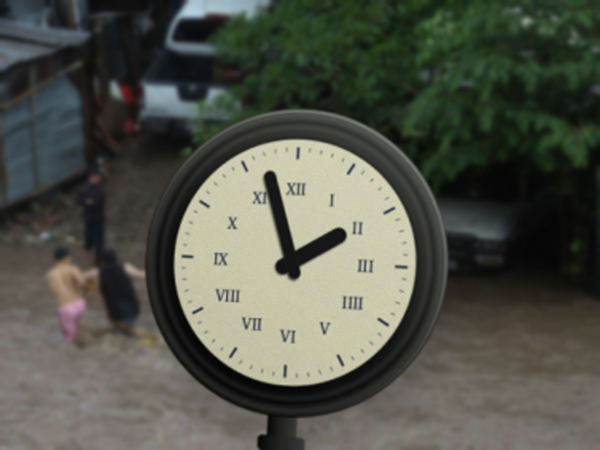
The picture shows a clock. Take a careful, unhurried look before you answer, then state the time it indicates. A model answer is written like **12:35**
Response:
**1:57**
